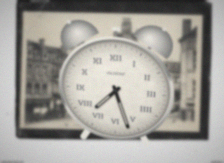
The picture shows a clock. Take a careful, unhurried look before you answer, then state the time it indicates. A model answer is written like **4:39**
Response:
**7:27**
